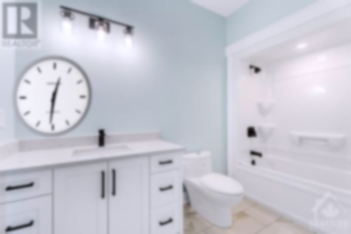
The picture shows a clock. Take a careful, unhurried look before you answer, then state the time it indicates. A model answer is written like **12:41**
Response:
**12:31**
